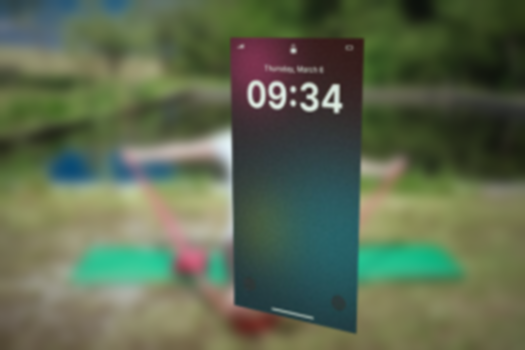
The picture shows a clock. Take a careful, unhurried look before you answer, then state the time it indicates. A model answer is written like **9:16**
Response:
**9:34**
